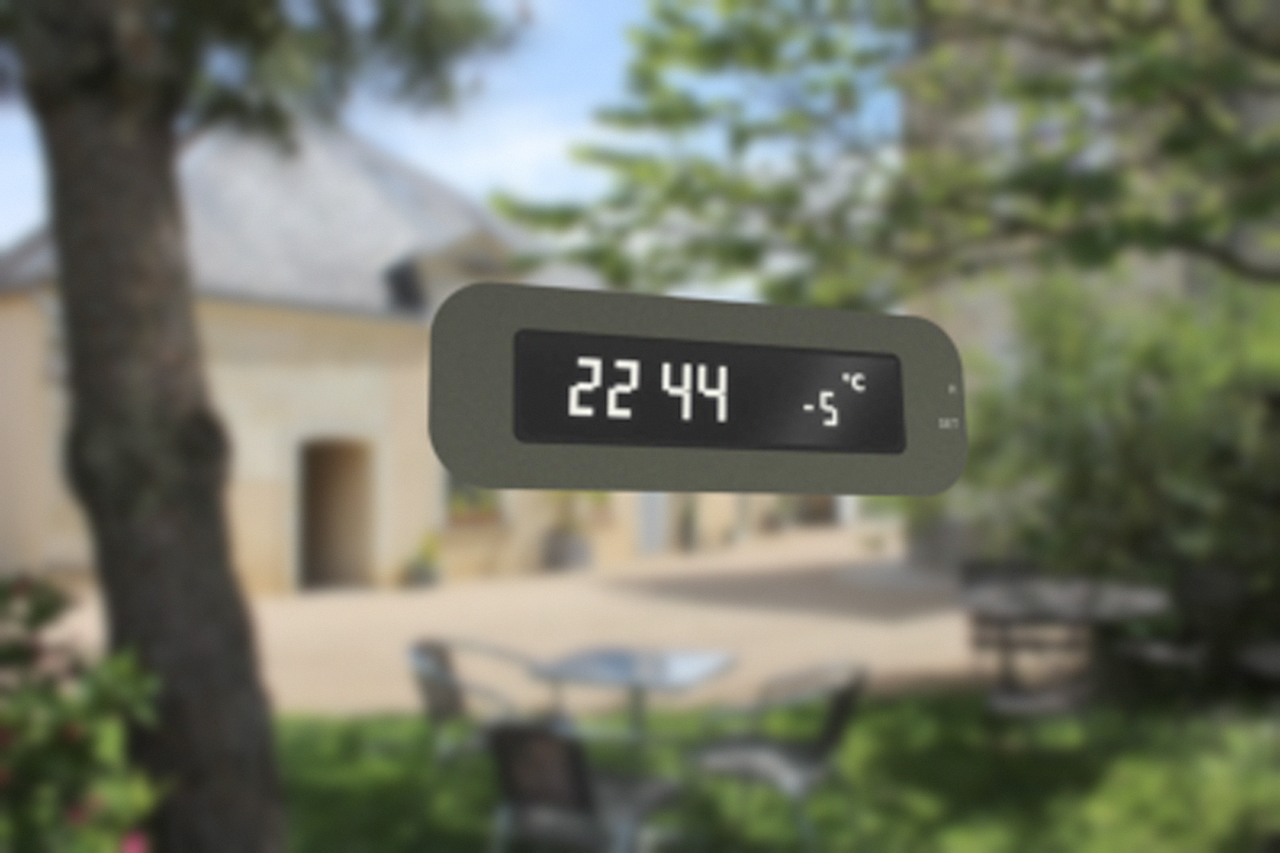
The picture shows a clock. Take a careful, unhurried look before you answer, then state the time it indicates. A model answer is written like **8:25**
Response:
**22:44**
